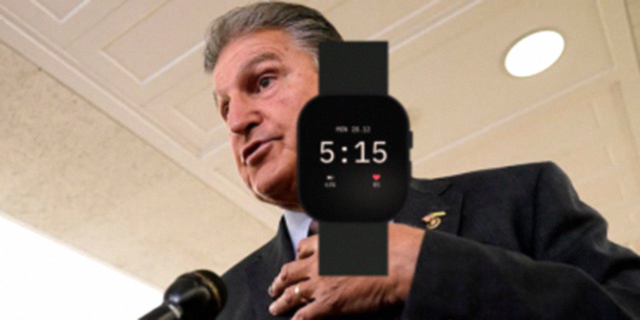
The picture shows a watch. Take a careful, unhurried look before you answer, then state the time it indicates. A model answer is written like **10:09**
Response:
**5:15**
